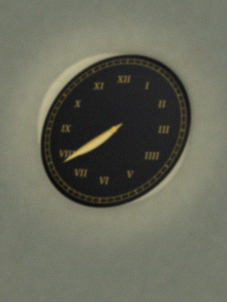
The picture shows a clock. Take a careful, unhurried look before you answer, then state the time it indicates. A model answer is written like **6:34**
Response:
**7:39**
